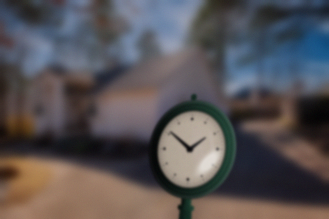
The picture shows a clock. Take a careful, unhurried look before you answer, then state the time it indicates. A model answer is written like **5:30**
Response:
**1:51**
